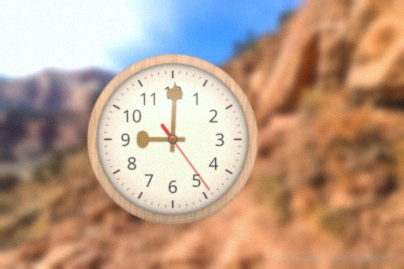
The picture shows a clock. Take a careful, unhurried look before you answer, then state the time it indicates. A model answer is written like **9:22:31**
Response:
**9:00:24**
